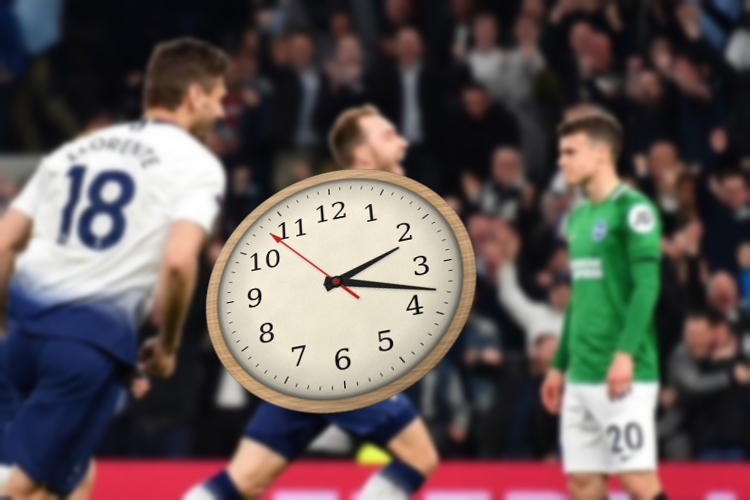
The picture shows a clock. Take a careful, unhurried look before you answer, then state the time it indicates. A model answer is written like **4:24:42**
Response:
**2:17:53**
